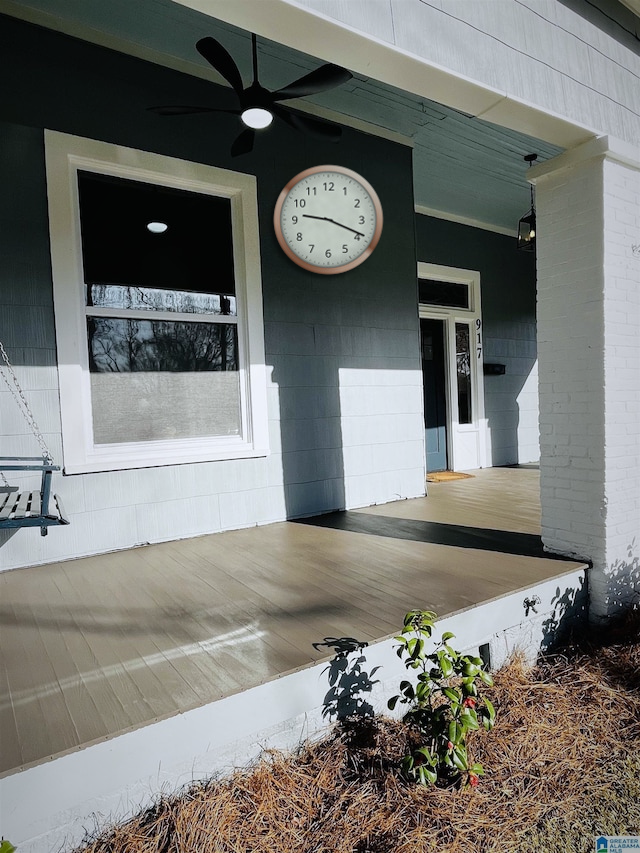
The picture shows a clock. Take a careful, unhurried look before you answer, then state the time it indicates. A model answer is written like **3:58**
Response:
**9:19**
